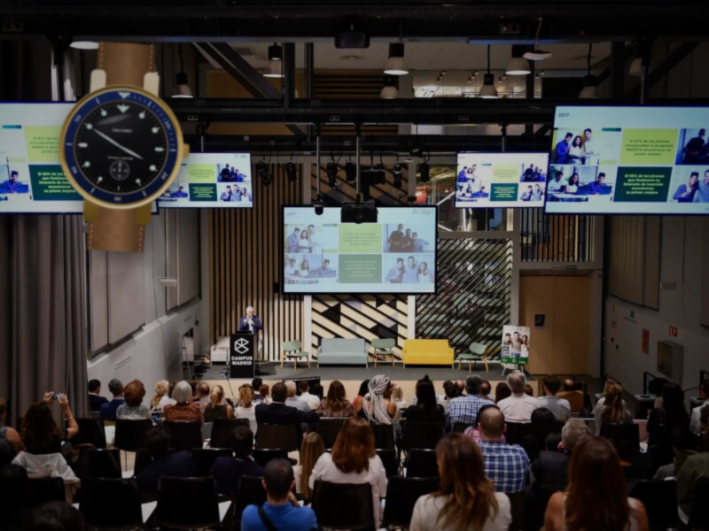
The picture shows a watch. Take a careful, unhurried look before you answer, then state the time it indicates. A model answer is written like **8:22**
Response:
**3:50**
